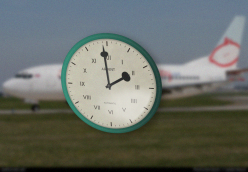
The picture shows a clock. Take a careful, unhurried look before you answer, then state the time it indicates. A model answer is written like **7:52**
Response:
**1:59**
